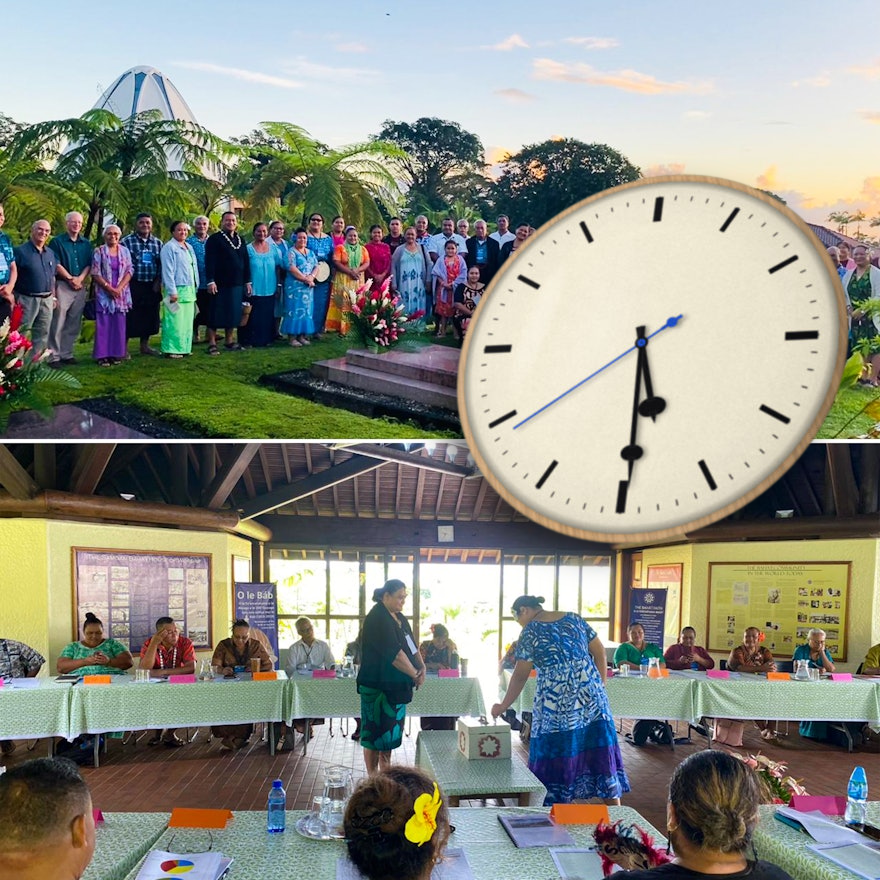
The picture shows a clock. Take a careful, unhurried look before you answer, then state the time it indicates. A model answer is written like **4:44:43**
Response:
**5:29:39**
